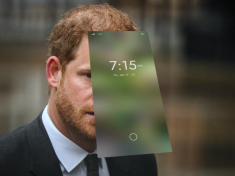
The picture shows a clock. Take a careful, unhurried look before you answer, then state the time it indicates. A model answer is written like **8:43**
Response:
**7:15**
